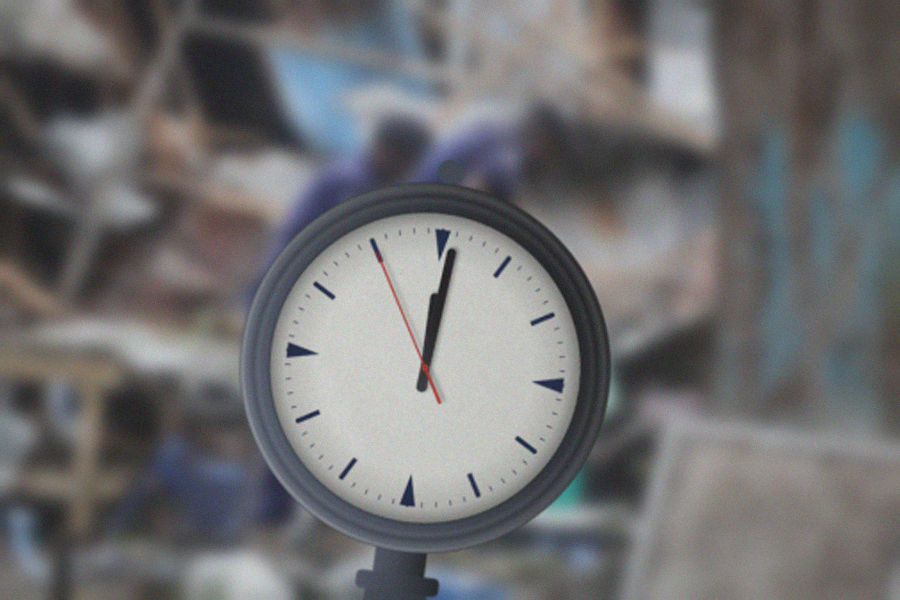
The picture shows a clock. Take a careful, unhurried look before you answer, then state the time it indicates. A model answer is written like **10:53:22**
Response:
**12:00:55**
